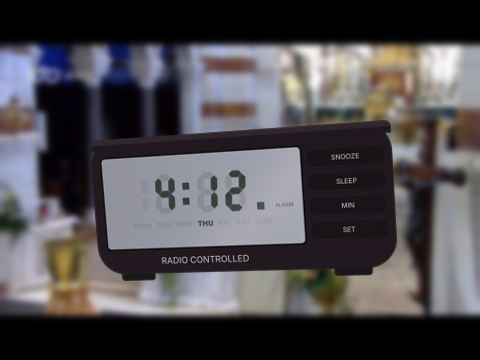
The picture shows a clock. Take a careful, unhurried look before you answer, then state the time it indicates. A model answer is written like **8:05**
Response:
**4:12**
